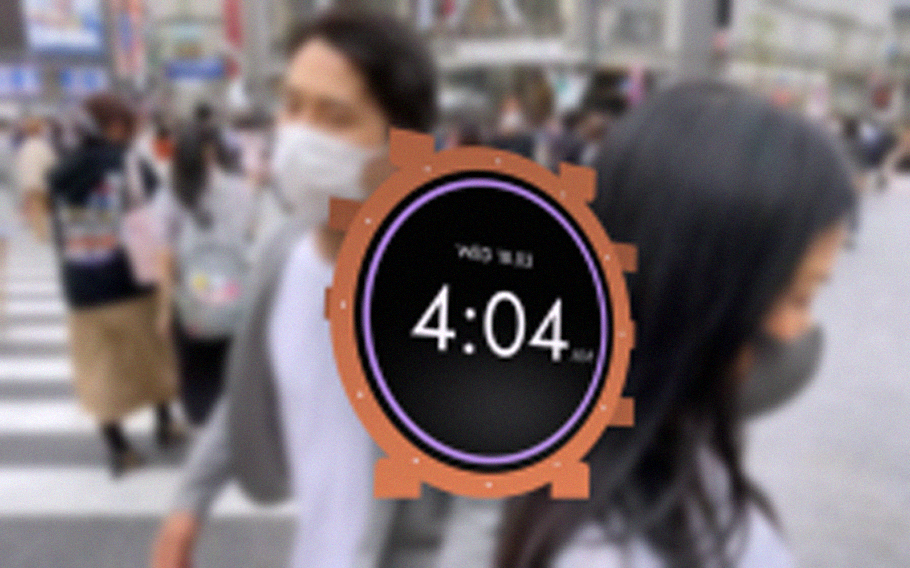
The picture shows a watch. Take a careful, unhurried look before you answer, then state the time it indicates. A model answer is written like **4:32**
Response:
**4:04**
